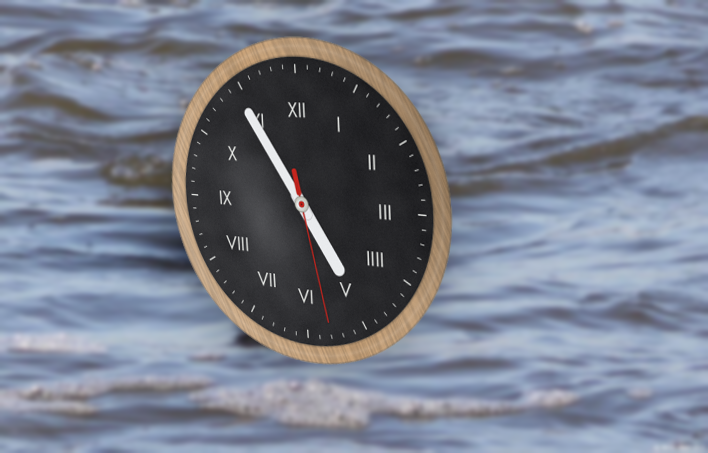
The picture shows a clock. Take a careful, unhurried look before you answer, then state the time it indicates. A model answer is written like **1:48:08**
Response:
**4:54:28**
